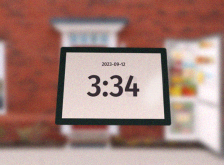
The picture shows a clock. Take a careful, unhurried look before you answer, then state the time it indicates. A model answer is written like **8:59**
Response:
**3:34**
